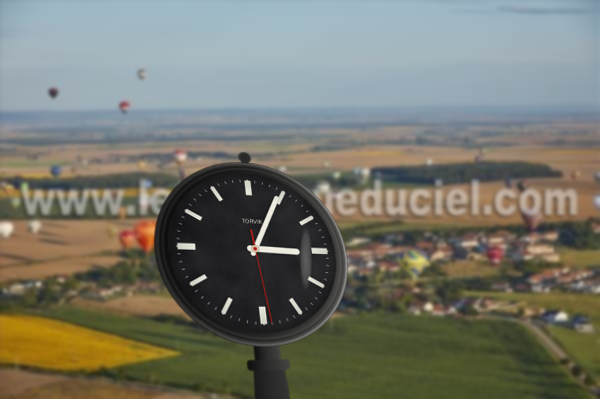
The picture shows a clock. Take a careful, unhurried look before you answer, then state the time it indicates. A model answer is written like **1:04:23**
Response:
**3:04:29**
